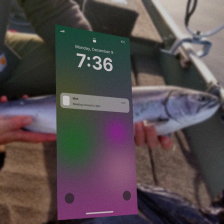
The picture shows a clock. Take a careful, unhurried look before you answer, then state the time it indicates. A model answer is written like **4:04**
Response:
**7:36**
